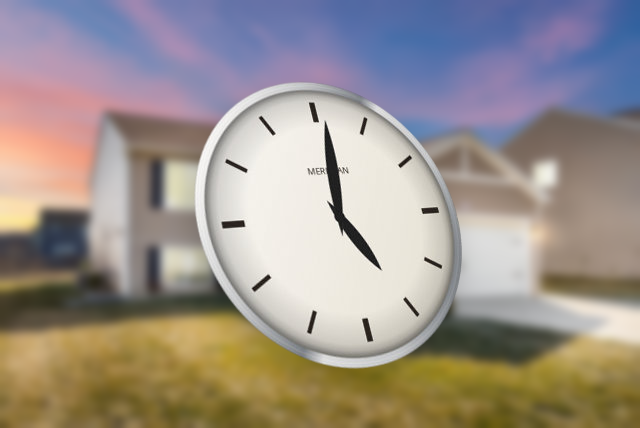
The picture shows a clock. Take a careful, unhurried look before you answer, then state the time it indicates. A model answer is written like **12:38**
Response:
**5:01**
